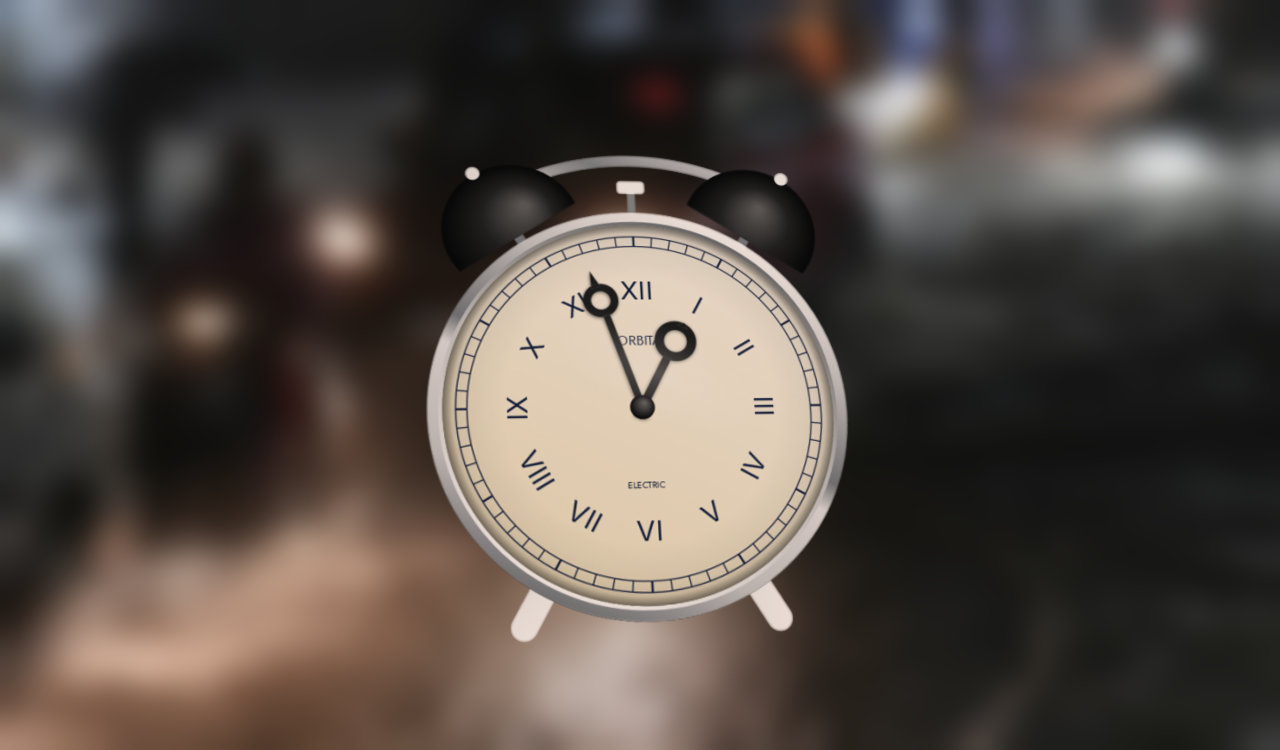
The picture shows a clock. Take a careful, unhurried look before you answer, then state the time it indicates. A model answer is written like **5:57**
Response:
**12:57**
